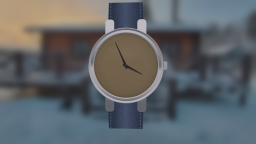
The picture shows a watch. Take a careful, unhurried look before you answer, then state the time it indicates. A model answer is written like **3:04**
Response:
**3:56**
